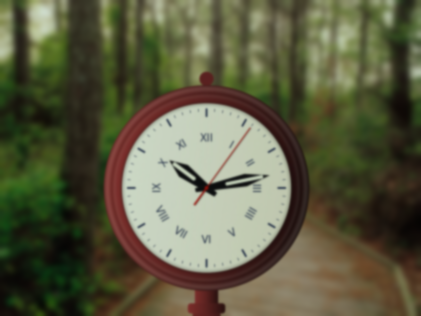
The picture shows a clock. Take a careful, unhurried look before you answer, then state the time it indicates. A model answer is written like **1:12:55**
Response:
**10:13:06**
